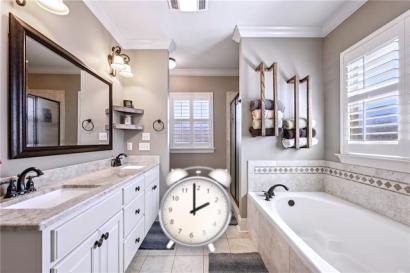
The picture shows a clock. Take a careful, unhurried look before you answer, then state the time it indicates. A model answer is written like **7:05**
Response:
**1:59**
